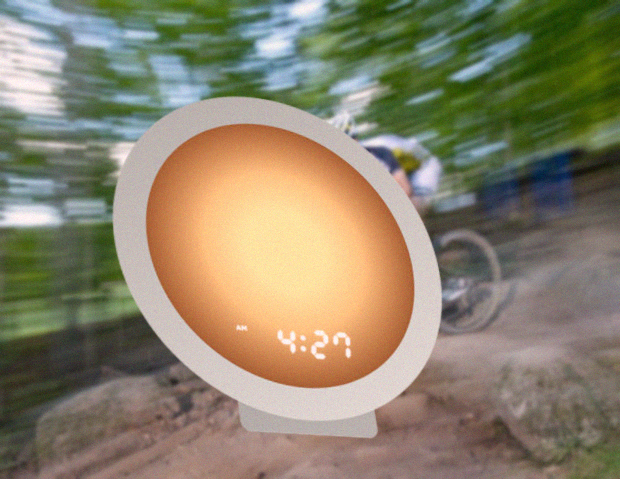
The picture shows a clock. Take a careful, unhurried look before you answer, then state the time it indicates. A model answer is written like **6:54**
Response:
**4:27**
